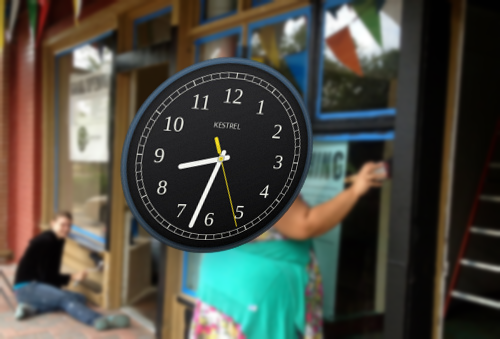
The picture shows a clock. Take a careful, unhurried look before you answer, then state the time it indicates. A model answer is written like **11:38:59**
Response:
**8:32:26**
